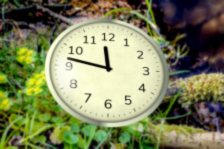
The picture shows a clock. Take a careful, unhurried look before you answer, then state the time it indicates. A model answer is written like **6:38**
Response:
**11:47**
